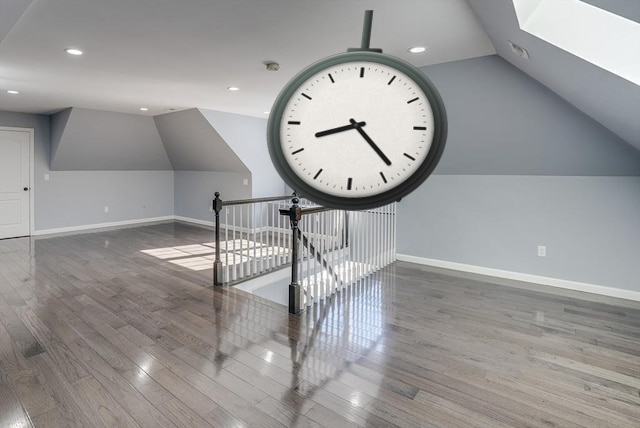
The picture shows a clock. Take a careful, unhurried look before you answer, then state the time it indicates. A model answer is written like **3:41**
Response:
**8:23**
